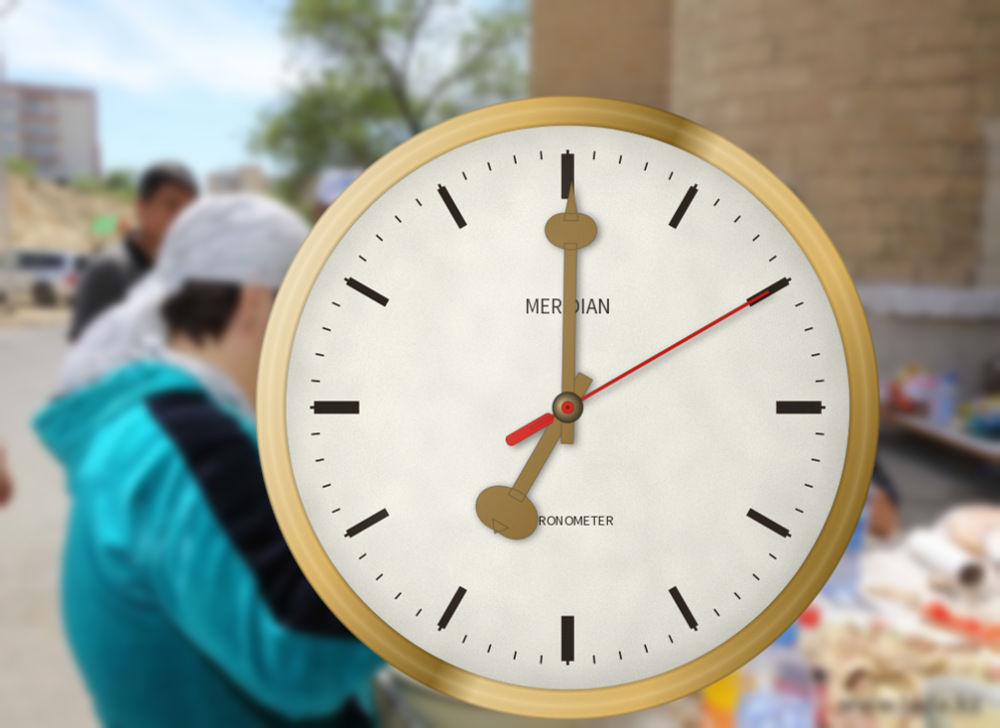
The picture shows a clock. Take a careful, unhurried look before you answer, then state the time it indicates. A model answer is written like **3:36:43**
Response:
**7:00:10**
